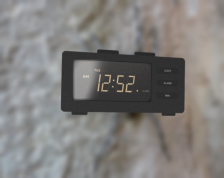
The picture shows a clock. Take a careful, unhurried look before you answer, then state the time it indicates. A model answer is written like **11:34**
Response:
**12:52**
